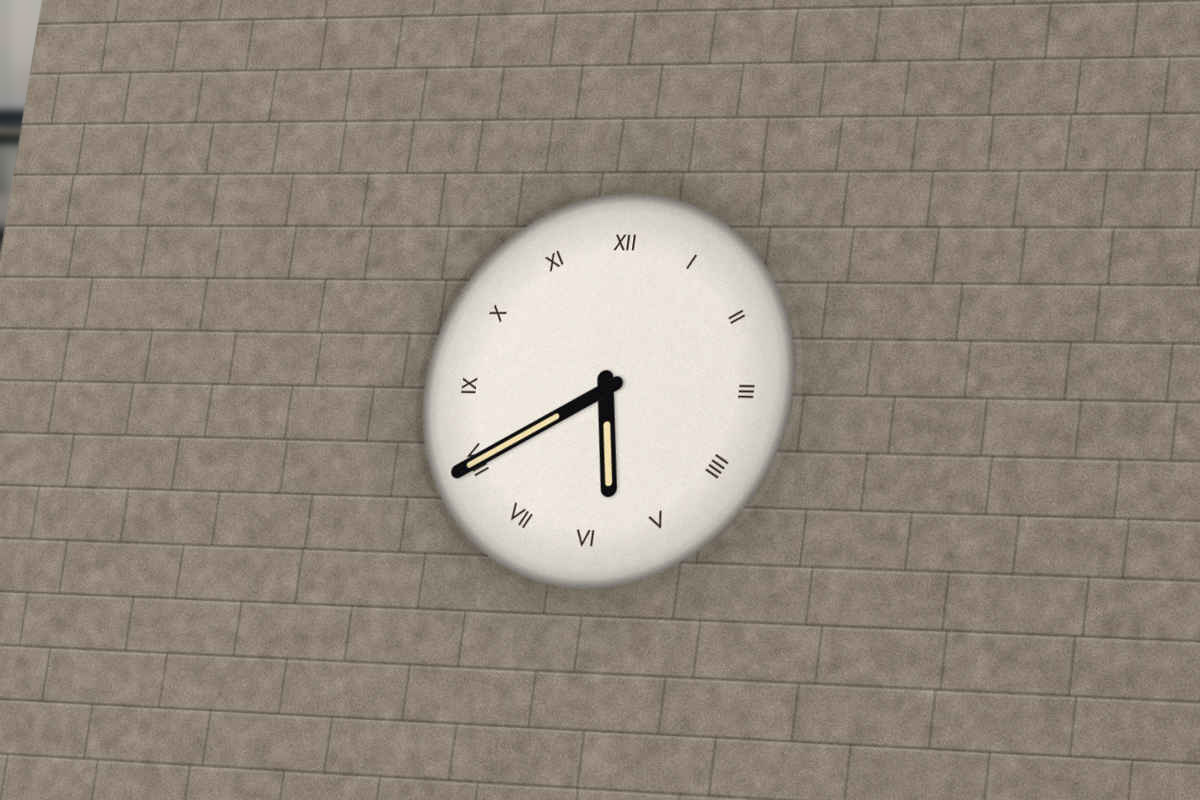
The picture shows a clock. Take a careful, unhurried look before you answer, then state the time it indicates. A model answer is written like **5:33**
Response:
**5:40**
